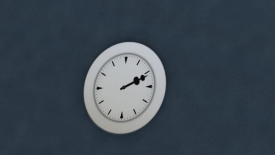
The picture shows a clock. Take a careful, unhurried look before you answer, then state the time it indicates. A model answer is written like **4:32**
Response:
**2:11**
